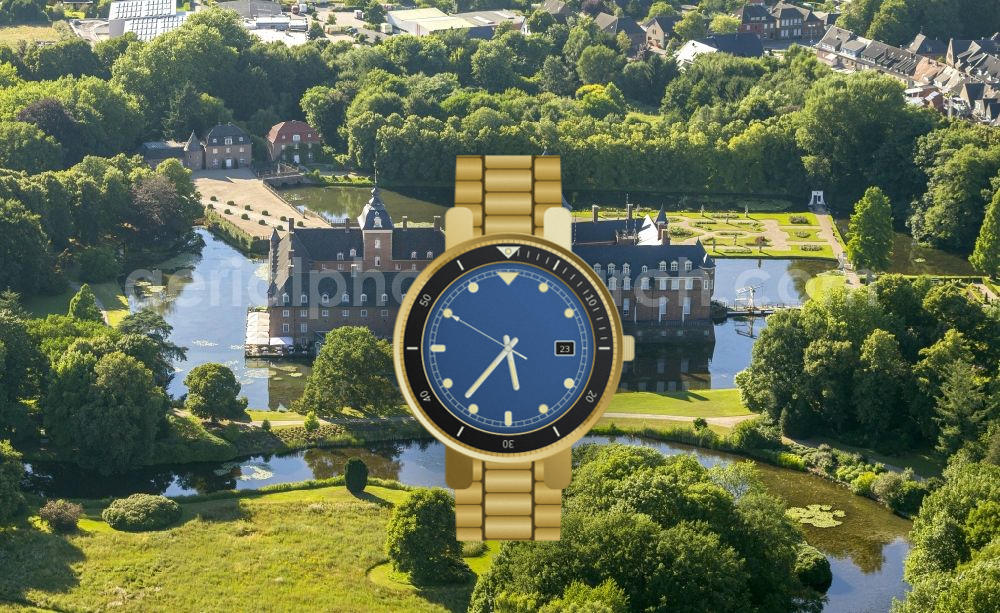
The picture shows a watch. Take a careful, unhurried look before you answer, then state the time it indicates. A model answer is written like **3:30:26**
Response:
**5:36:50**
